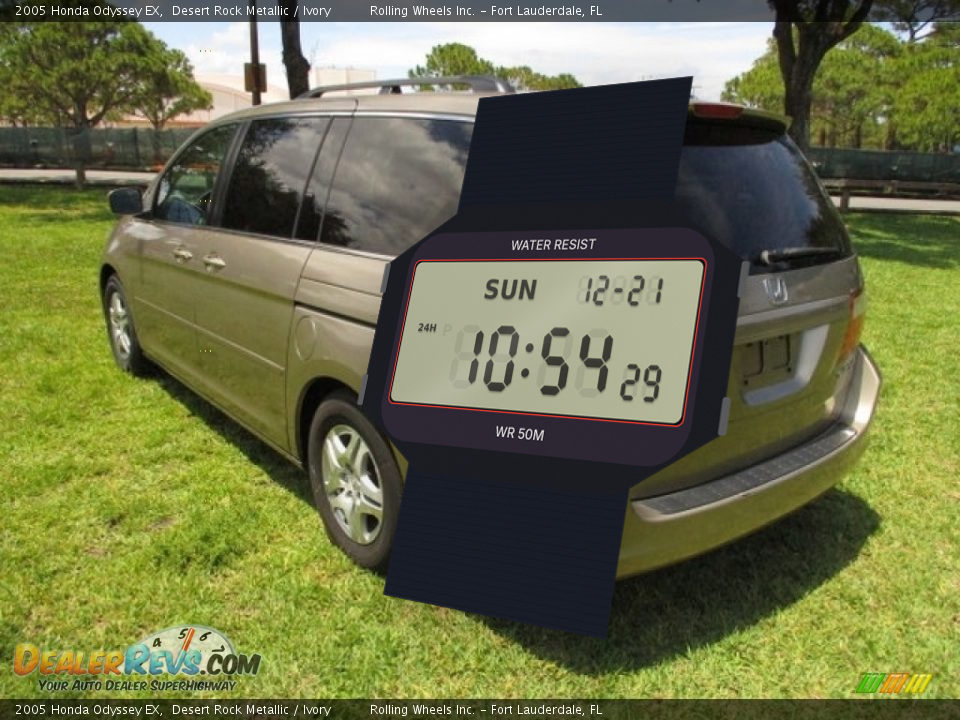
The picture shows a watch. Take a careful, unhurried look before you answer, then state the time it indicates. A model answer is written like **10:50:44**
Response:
**10:54:29**
